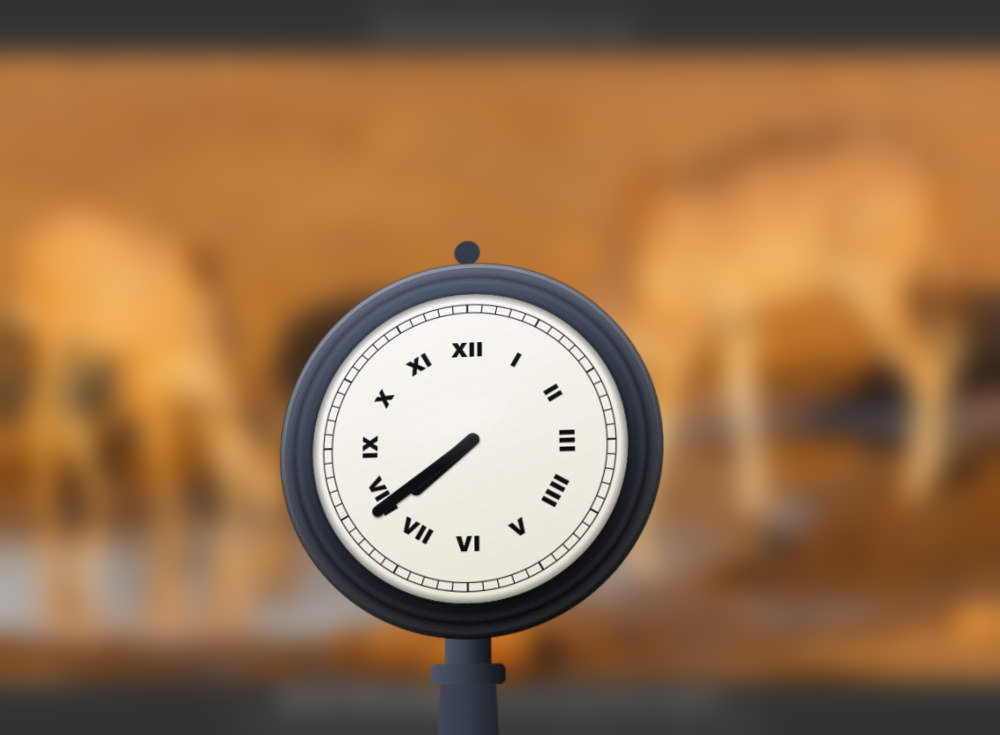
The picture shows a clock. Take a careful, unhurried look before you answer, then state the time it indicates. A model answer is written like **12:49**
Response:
**7:39**
